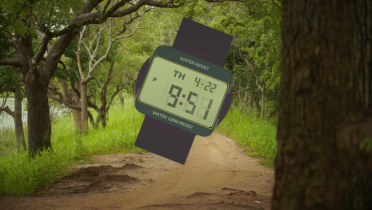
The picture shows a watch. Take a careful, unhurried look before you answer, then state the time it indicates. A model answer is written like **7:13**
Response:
**9:51**
